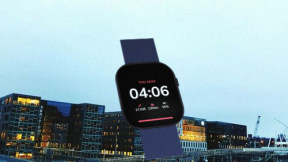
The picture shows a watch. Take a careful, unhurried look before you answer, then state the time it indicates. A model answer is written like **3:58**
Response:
**4:06**
